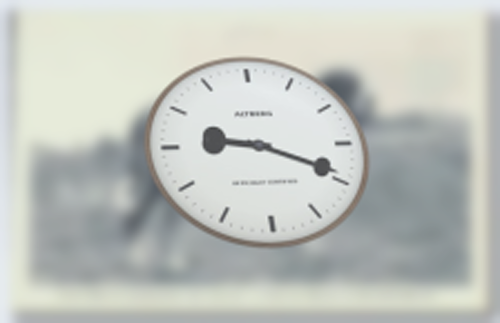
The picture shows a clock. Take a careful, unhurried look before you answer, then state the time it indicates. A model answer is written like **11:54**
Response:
**9:19**
